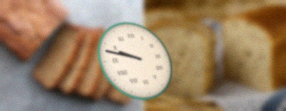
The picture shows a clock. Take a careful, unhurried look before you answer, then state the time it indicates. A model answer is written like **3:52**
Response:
**9:48**
